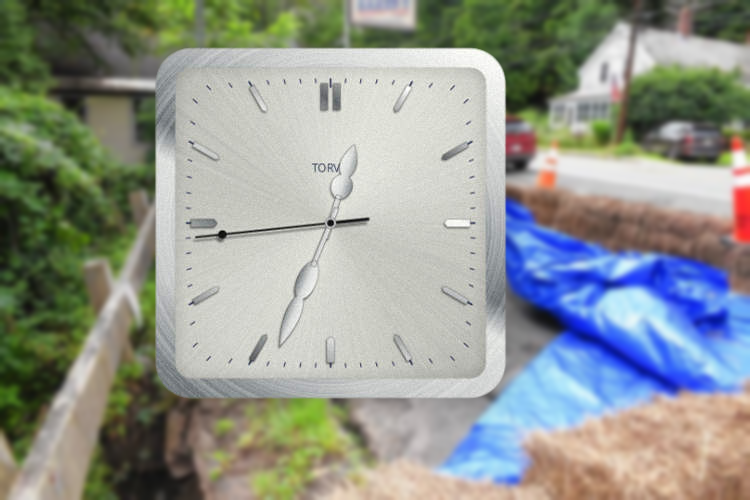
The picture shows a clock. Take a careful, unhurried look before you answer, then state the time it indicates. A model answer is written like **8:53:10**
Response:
**12:33:44**
